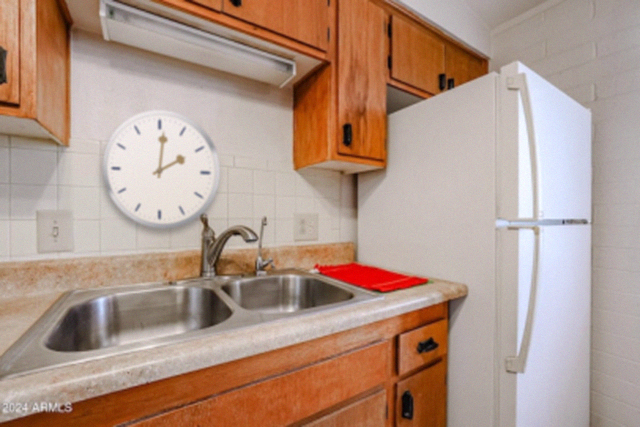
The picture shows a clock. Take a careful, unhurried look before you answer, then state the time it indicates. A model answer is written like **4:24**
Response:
**2:01**
